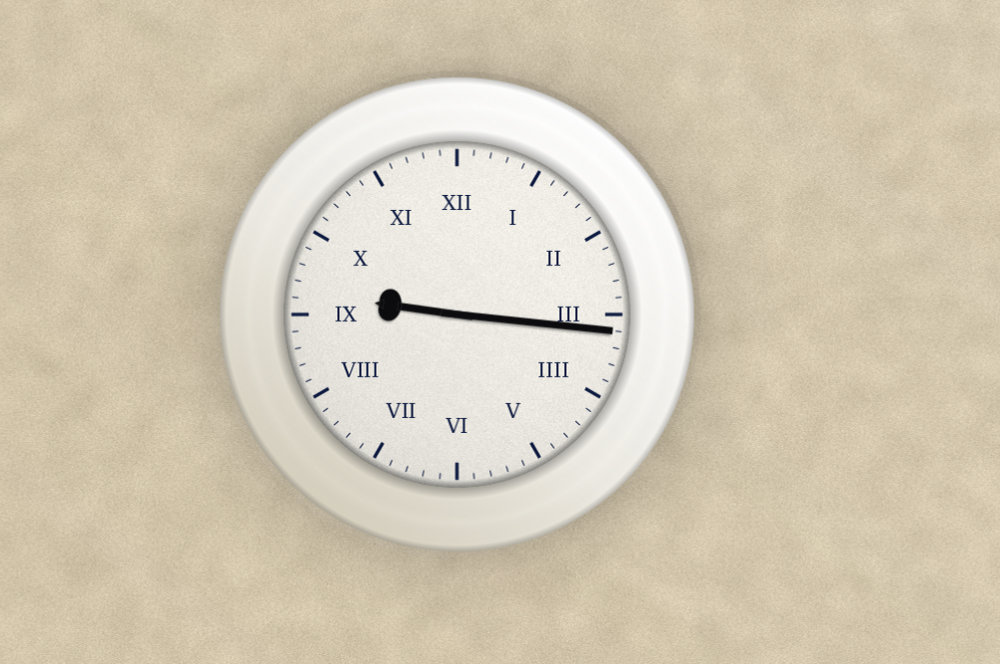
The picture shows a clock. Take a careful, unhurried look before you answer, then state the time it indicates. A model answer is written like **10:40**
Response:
**9:16**
